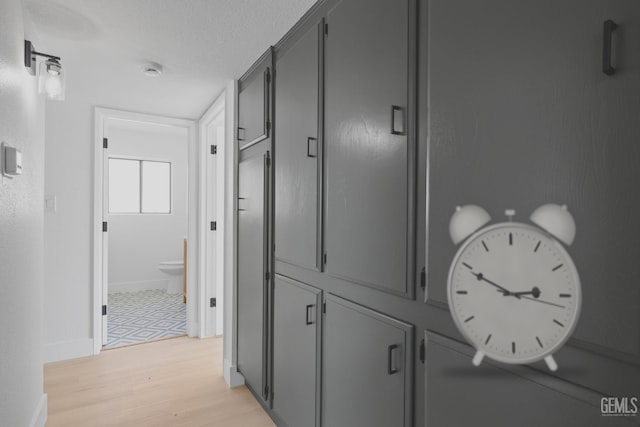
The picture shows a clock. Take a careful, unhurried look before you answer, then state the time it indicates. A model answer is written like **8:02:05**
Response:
**2:49:17**
